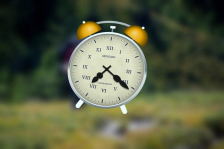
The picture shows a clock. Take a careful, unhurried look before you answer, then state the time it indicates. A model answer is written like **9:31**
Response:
**7:21**
